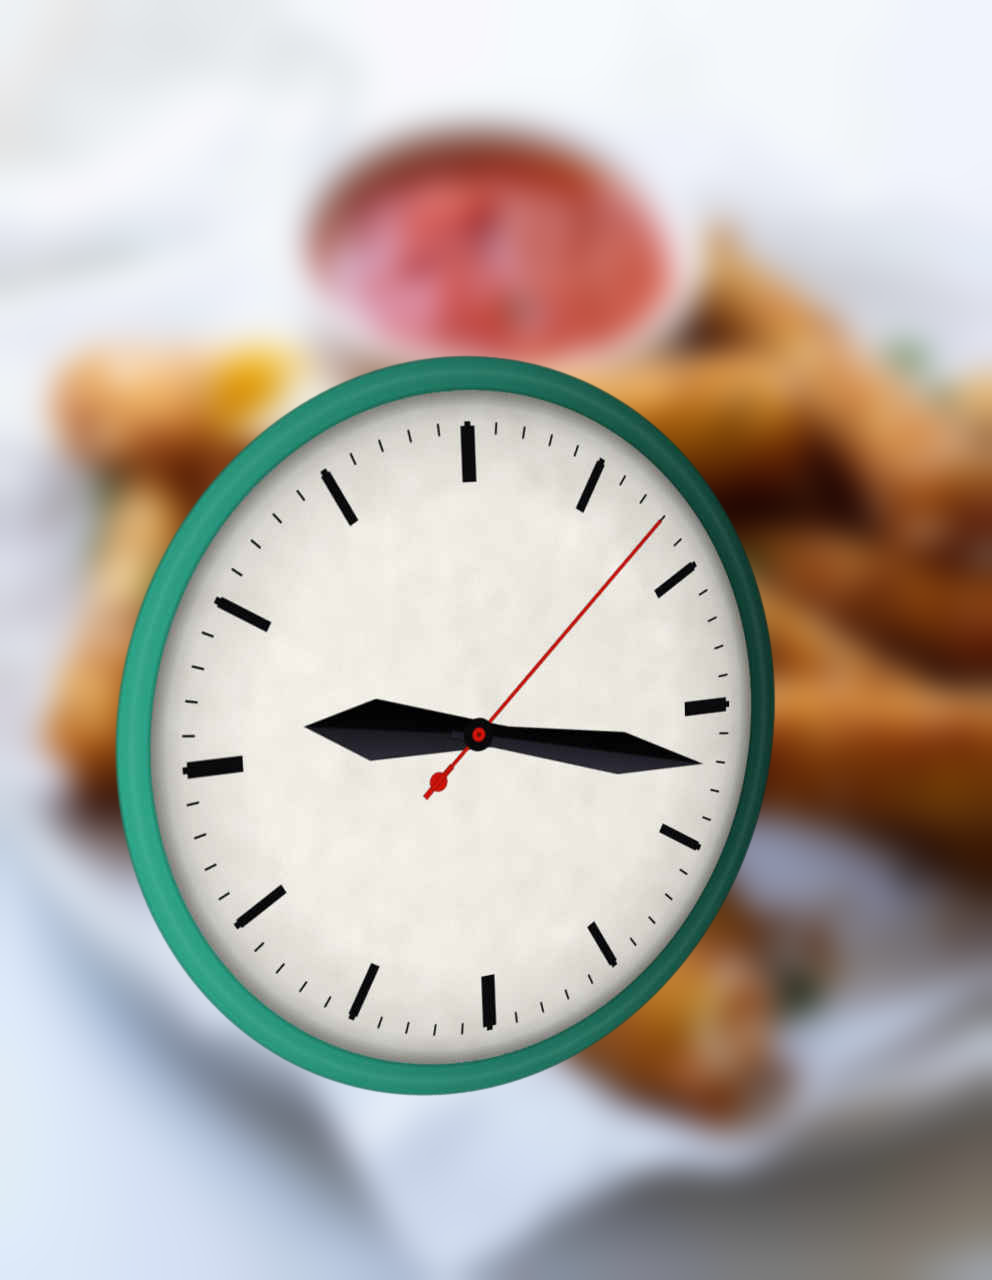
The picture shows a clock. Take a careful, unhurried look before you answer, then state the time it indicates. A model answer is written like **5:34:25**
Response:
**9:17:08**
